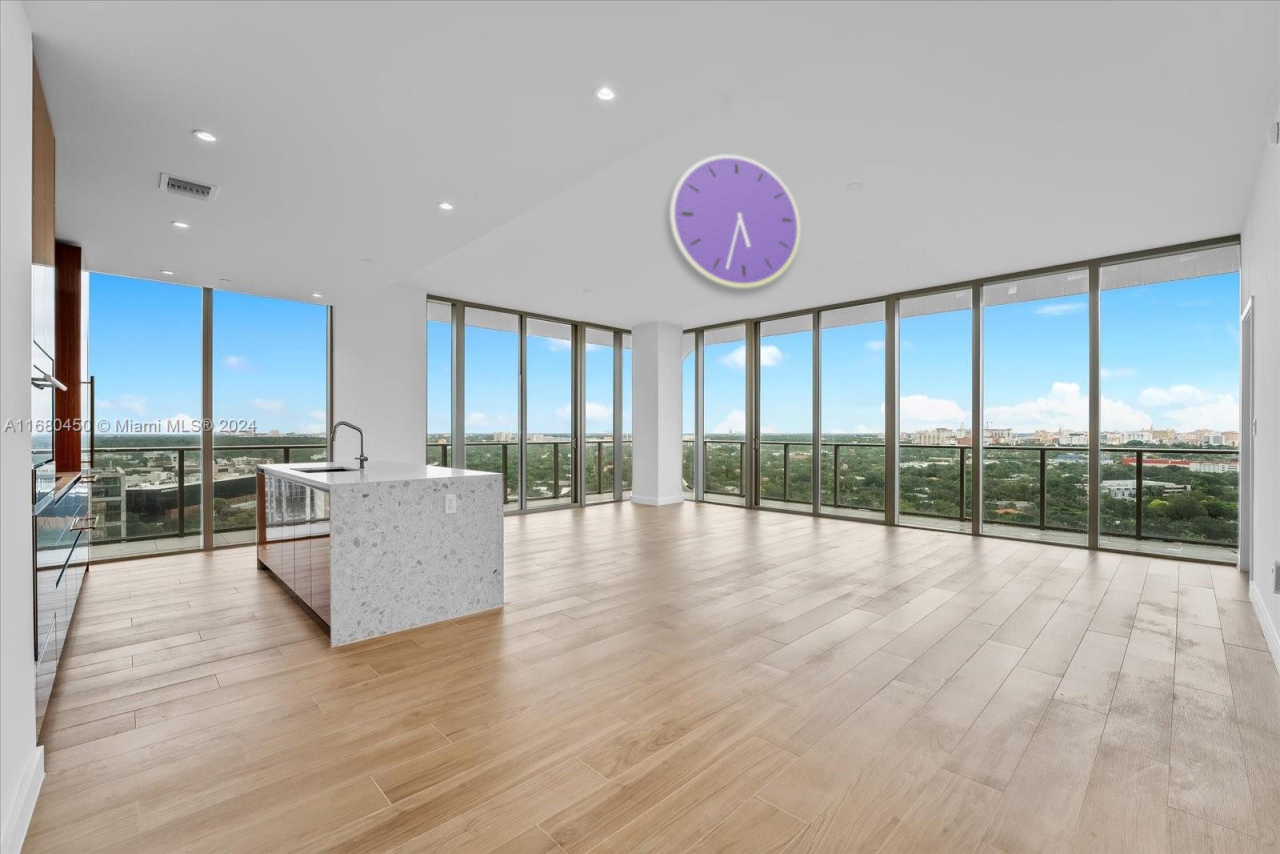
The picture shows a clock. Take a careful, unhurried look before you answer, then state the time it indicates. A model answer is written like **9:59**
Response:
**5:33**
